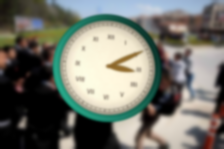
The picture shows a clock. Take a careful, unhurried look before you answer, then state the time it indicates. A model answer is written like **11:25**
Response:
**3:10**
